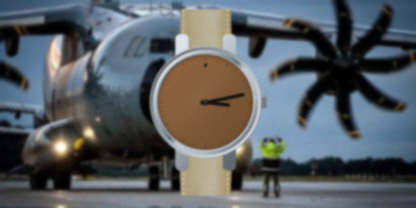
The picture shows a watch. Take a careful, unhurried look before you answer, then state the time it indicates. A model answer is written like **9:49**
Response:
**3:13**
